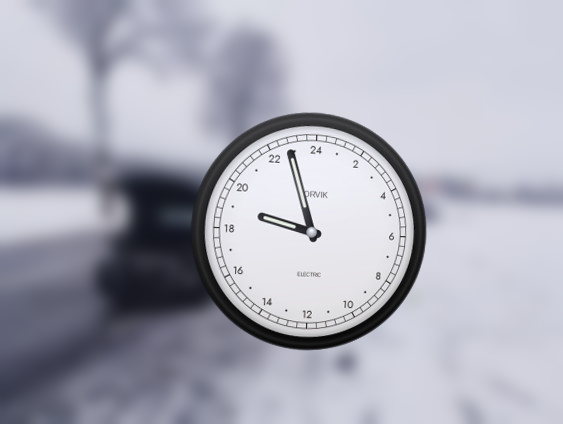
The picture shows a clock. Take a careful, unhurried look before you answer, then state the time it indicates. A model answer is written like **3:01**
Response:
**18:57**
